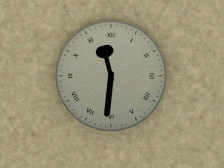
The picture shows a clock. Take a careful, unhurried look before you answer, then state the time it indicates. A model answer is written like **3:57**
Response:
**11:31**
